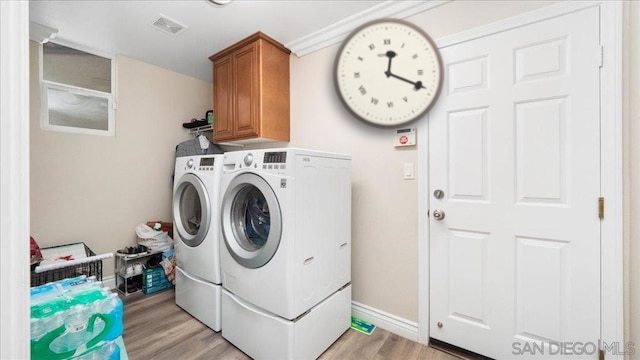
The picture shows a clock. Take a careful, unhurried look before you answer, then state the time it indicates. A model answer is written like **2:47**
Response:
**12:19**
